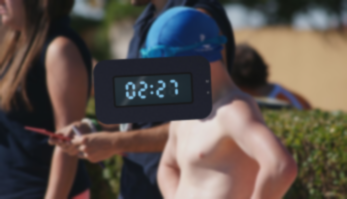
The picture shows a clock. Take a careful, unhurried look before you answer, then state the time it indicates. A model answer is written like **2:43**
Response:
**2:27**
